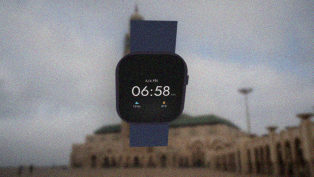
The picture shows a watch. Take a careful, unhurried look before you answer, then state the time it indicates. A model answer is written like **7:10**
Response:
**6:58**
